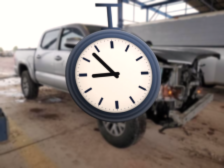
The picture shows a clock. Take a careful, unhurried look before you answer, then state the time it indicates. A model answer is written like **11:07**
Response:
**8:53**
